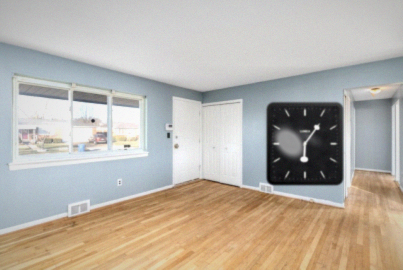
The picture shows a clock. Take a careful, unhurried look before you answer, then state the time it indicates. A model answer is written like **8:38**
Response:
**6:06**
